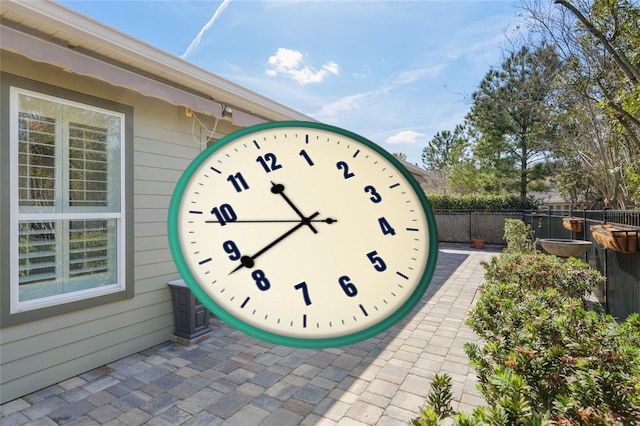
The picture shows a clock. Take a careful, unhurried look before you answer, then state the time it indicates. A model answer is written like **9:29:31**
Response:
**11:42:49**
